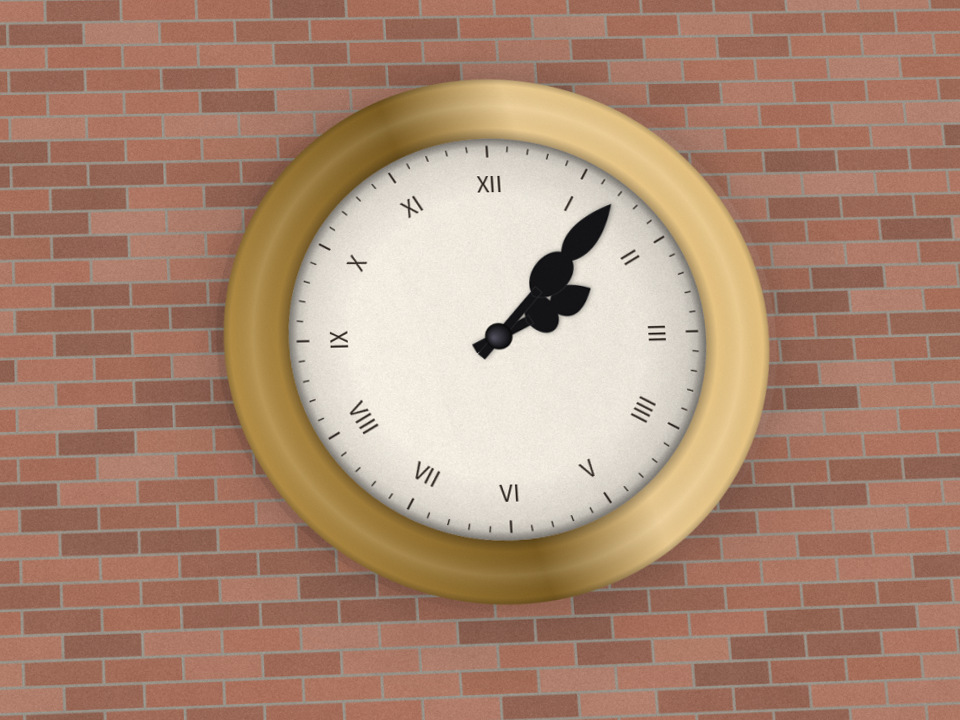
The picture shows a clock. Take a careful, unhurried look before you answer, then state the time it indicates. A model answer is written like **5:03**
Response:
**2:07**
